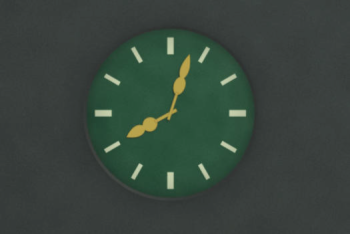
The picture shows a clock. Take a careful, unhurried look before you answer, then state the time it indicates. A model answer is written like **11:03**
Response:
**8:03**
